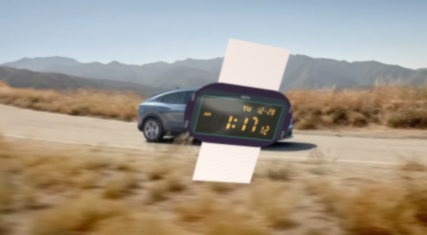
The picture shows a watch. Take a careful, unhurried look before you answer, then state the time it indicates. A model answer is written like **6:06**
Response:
**1:17**
